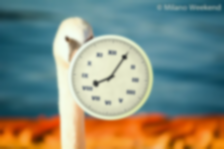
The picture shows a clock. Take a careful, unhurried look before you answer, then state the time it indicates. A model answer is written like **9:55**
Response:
**8:05**
